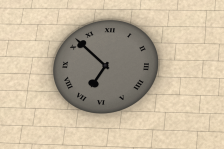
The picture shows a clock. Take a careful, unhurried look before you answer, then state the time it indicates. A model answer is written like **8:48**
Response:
**6:52**
